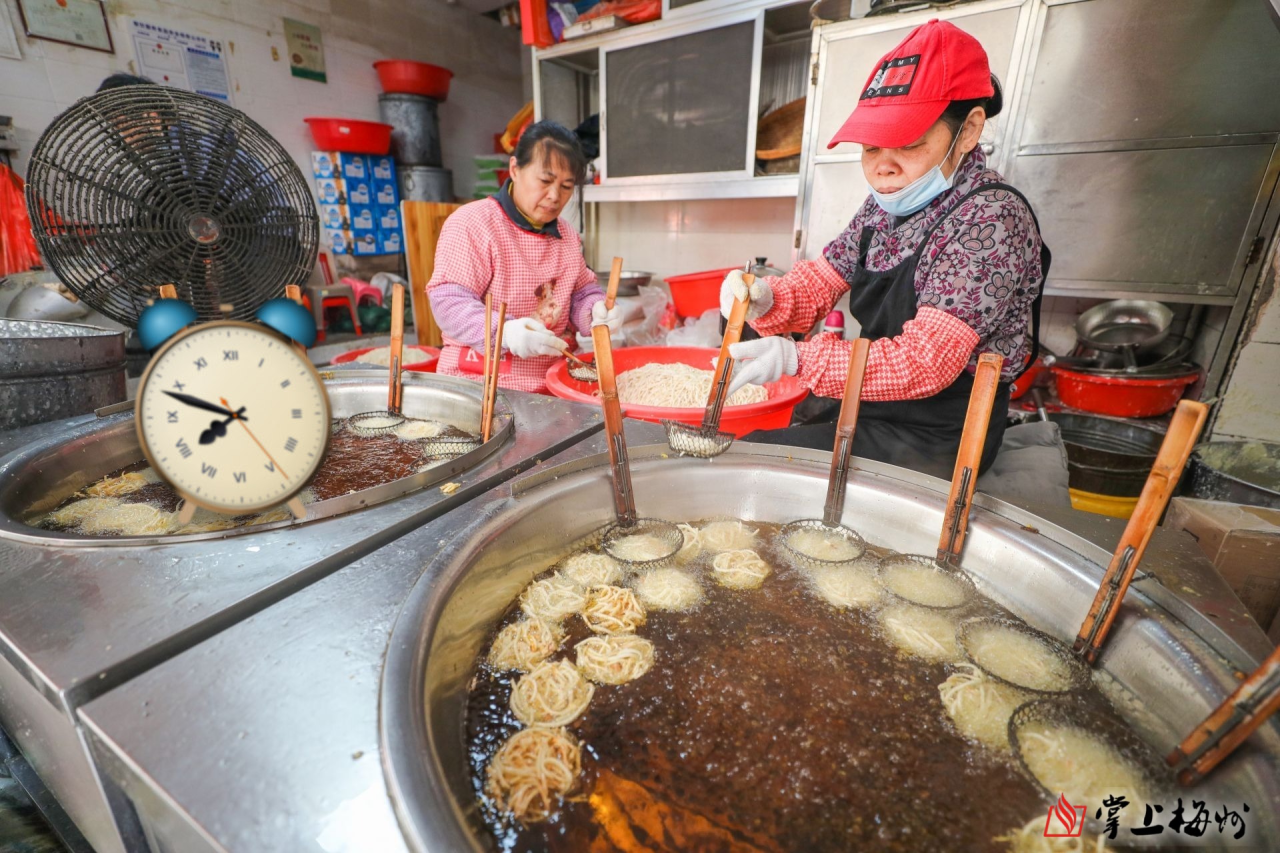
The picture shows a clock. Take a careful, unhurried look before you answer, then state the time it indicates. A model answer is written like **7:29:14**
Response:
**7:48:24**
